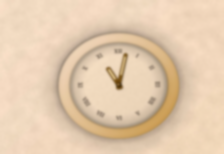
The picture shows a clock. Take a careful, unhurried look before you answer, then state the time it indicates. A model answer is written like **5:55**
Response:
**11:02**
